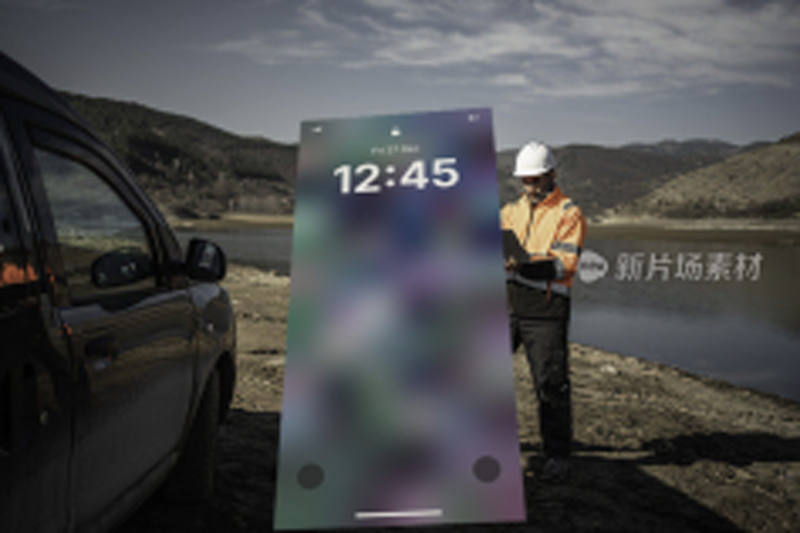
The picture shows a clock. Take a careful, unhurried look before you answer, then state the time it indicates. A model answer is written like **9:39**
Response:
**12:45**
